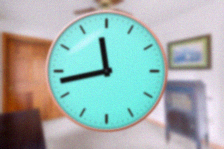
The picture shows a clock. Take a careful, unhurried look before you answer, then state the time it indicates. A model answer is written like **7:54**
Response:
**11:43**
